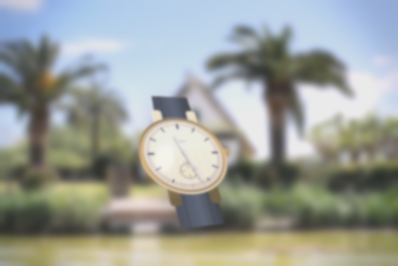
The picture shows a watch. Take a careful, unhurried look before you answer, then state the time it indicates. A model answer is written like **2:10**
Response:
**11:27**
